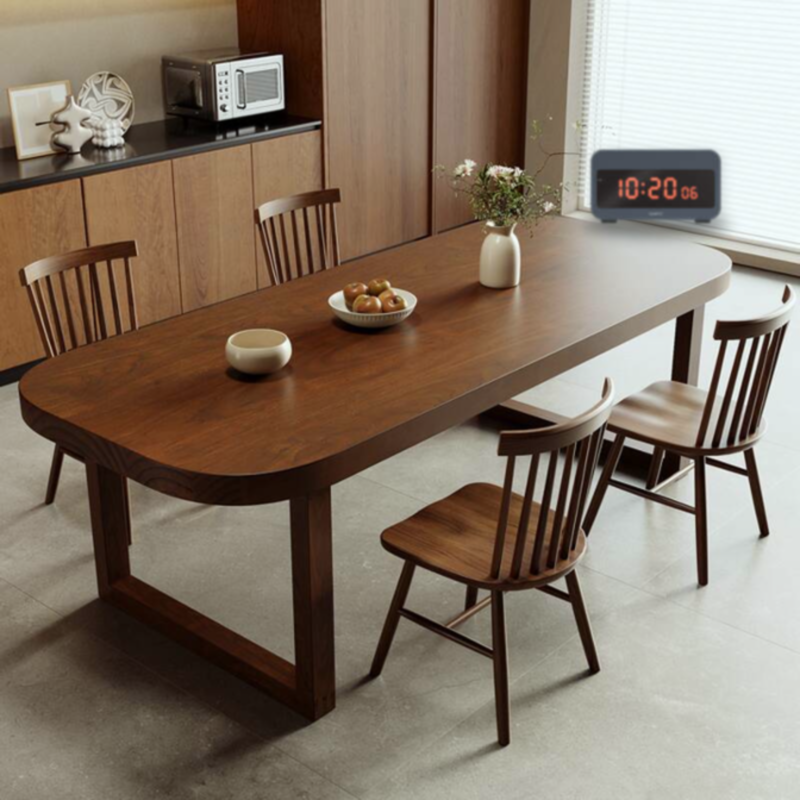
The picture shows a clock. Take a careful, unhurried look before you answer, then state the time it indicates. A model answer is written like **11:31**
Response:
**10:20**
